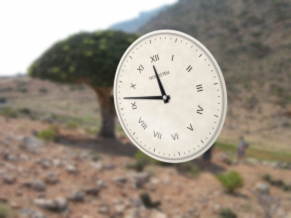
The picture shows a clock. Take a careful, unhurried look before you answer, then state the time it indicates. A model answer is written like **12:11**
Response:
**11:47**
